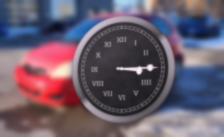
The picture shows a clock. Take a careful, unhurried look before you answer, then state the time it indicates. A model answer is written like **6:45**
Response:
**3:15**
